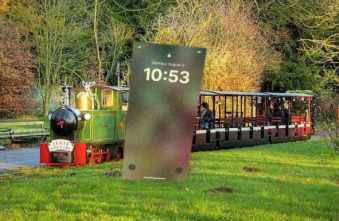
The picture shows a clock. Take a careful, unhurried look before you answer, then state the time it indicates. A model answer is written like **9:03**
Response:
**10:53**
